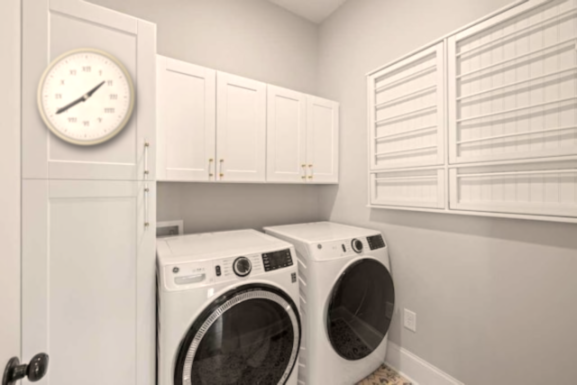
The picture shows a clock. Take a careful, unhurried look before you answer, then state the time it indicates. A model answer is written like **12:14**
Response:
**1:40**
